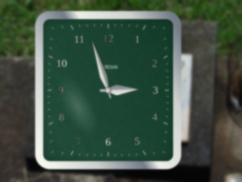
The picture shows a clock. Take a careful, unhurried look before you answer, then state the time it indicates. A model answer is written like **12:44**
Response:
**2:57**
